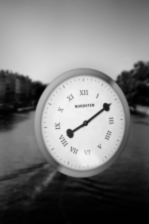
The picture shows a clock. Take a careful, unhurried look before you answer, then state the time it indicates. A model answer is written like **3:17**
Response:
**8:10**
